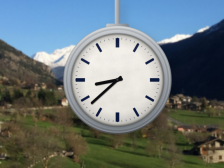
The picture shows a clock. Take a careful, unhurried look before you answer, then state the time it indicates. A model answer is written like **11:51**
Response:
**8:38**
